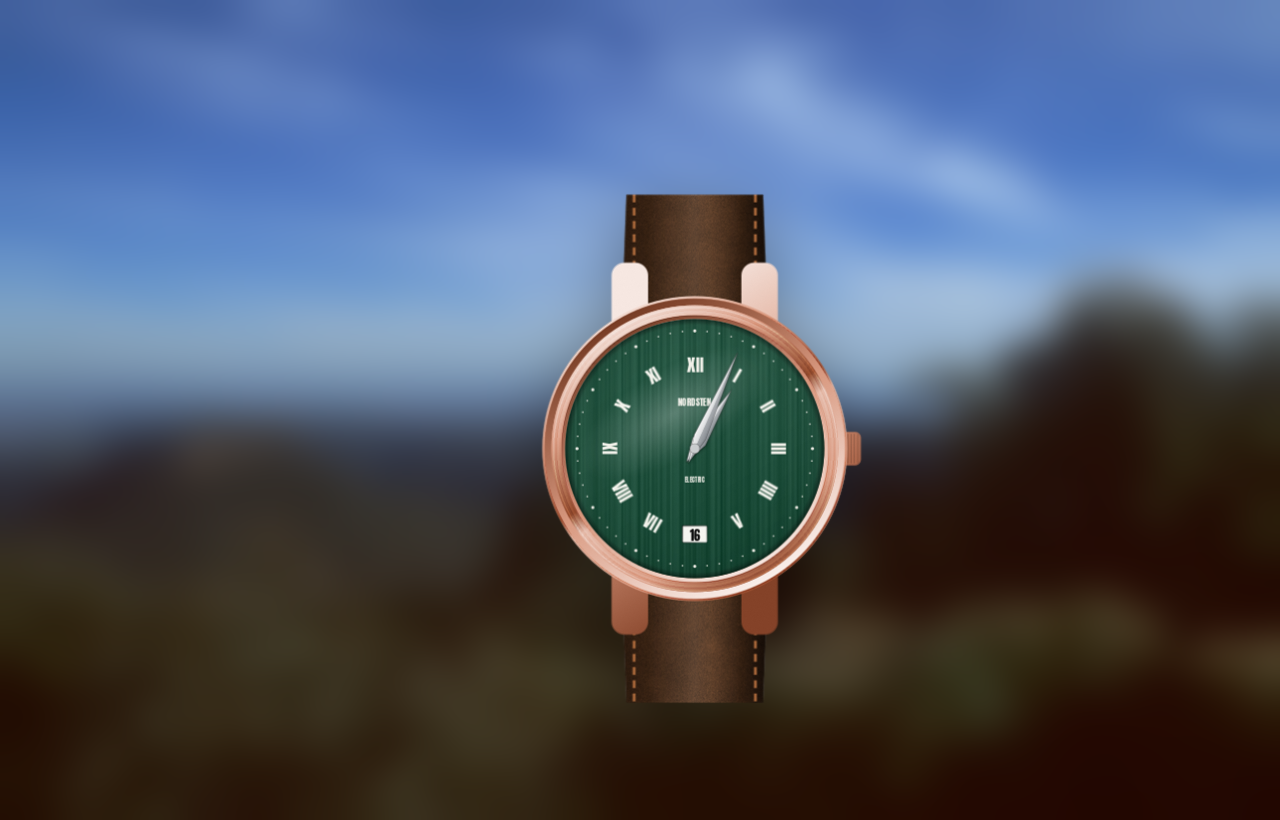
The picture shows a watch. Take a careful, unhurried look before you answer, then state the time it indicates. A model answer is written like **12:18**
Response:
**1:04**
